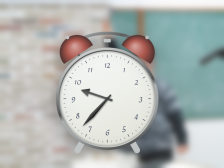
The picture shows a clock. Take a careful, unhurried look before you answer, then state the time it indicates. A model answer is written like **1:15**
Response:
**9:37**
